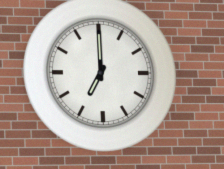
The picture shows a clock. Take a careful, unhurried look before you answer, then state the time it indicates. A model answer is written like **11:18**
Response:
**7:00**
